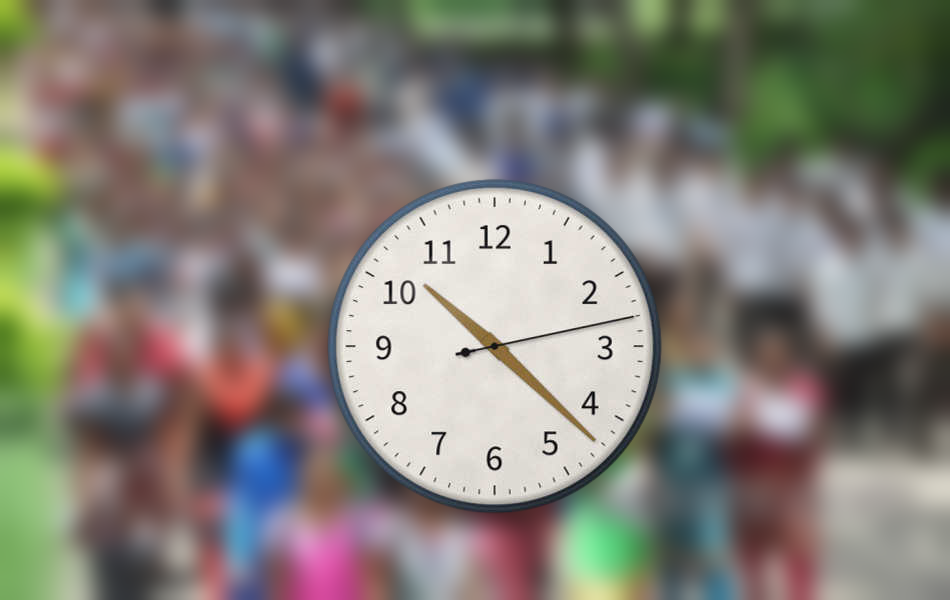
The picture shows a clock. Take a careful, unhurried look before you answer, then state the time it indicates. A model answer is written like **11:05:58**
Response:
**10:22:13**
